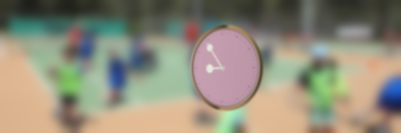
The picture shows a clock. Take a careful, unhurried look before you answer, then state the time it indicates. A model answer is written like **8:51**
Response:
**8:54**
